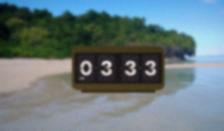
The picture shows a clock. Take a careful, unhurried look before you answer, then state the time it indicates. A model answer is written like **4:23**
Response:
**3:33**
